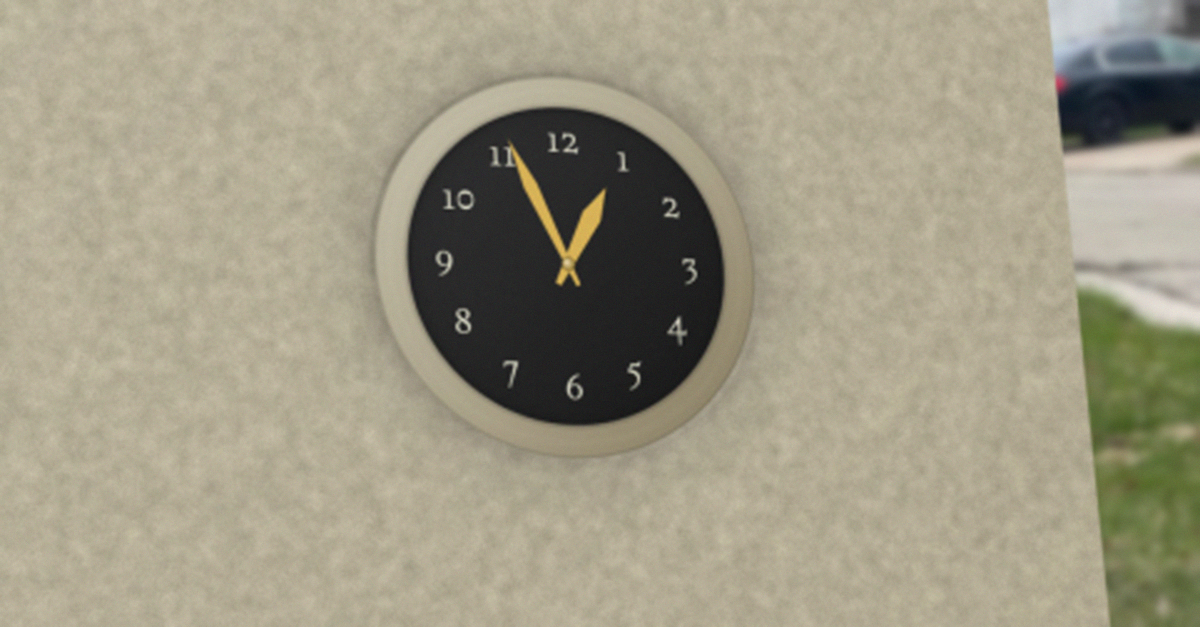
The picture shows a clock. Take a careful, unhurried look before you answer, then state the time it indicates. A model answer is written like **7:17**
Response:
**12:56**
